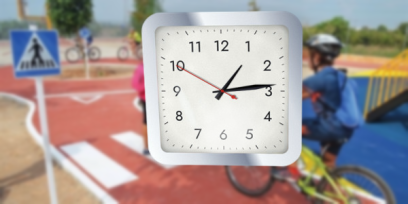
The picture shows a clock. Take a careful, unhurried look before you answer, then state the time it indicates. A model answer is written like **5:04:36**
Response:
**1:13:50**
